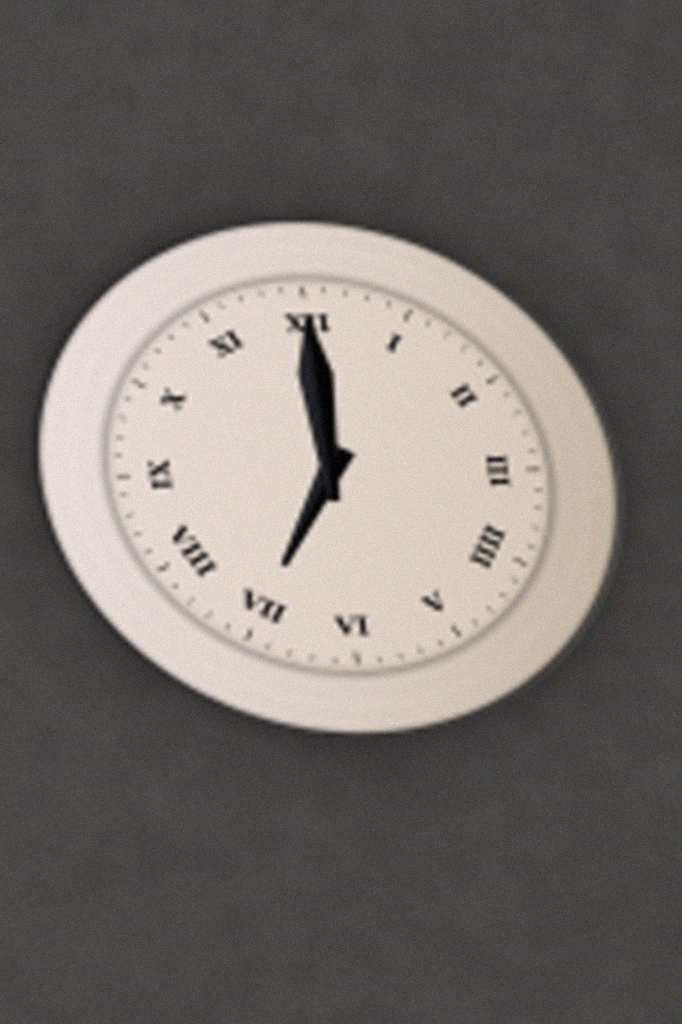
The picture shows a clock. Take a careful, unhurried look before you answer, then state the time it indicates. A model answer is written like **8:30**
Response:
**7:00**
